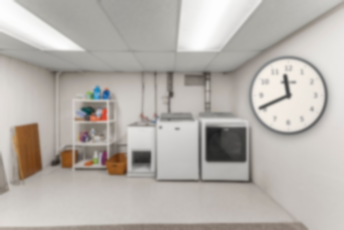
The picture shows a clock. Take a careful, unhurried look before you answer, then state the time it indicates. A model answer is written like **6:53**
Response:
**11:41**
